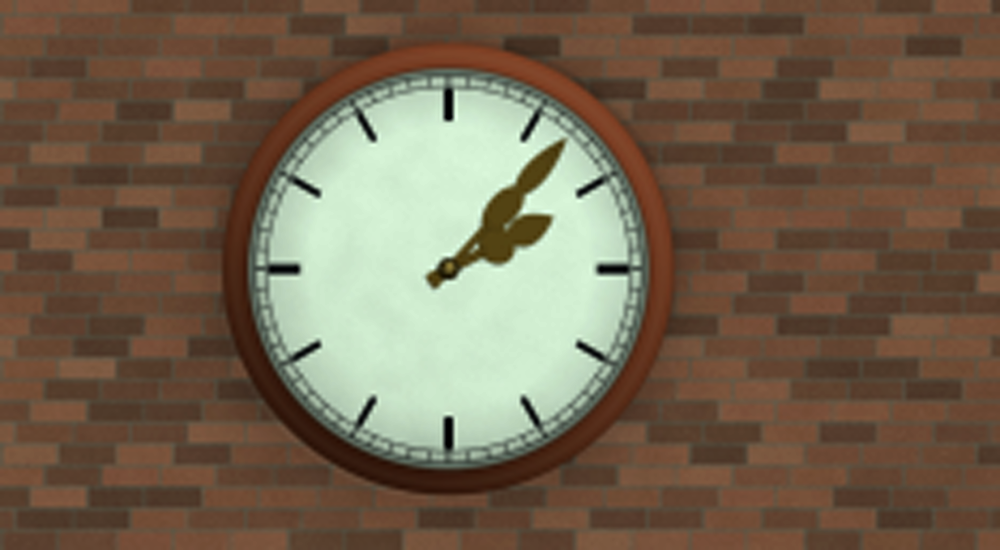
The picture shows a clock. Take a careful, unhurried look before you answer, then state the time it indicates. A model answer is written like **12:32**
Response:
**2:07**
